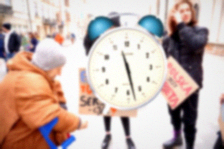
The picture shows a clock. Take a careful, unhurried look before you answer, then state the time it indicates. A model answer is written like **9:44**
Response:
**11:28**
